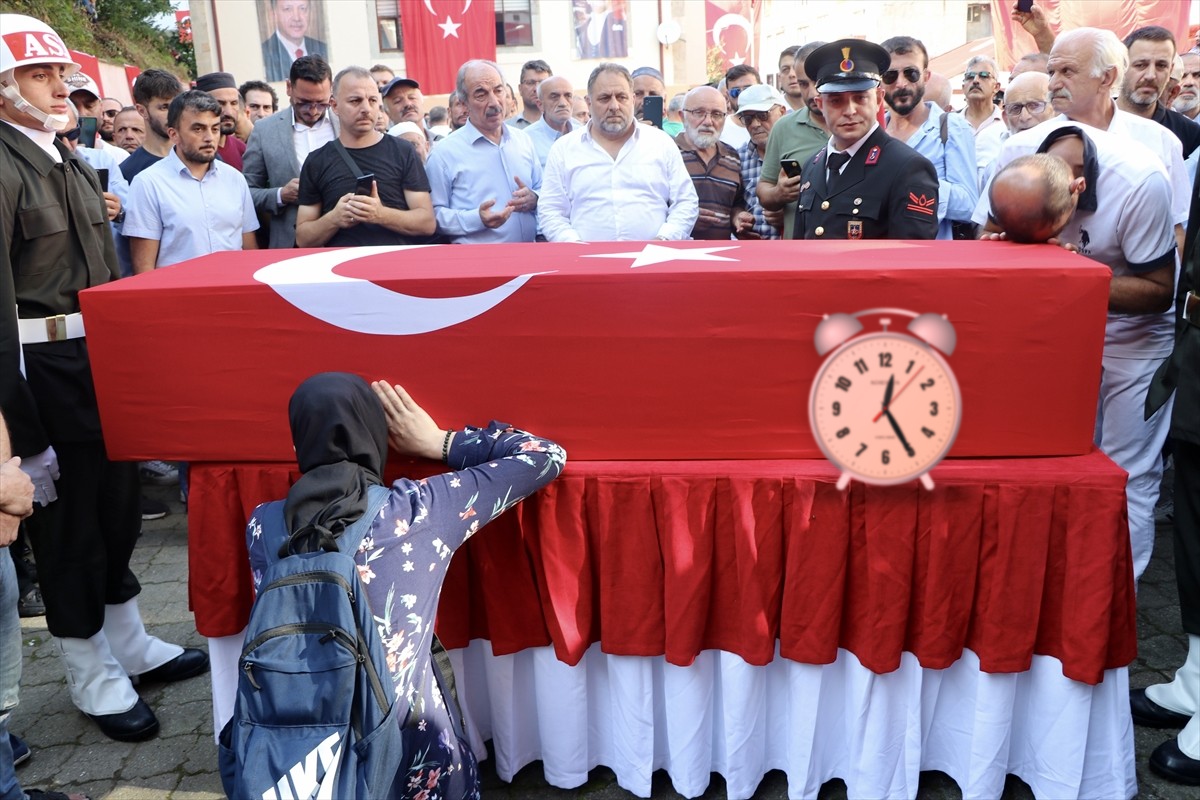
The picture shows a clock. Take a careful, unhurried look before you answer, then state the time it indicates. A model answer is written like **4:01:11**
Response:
**12:25:07**
